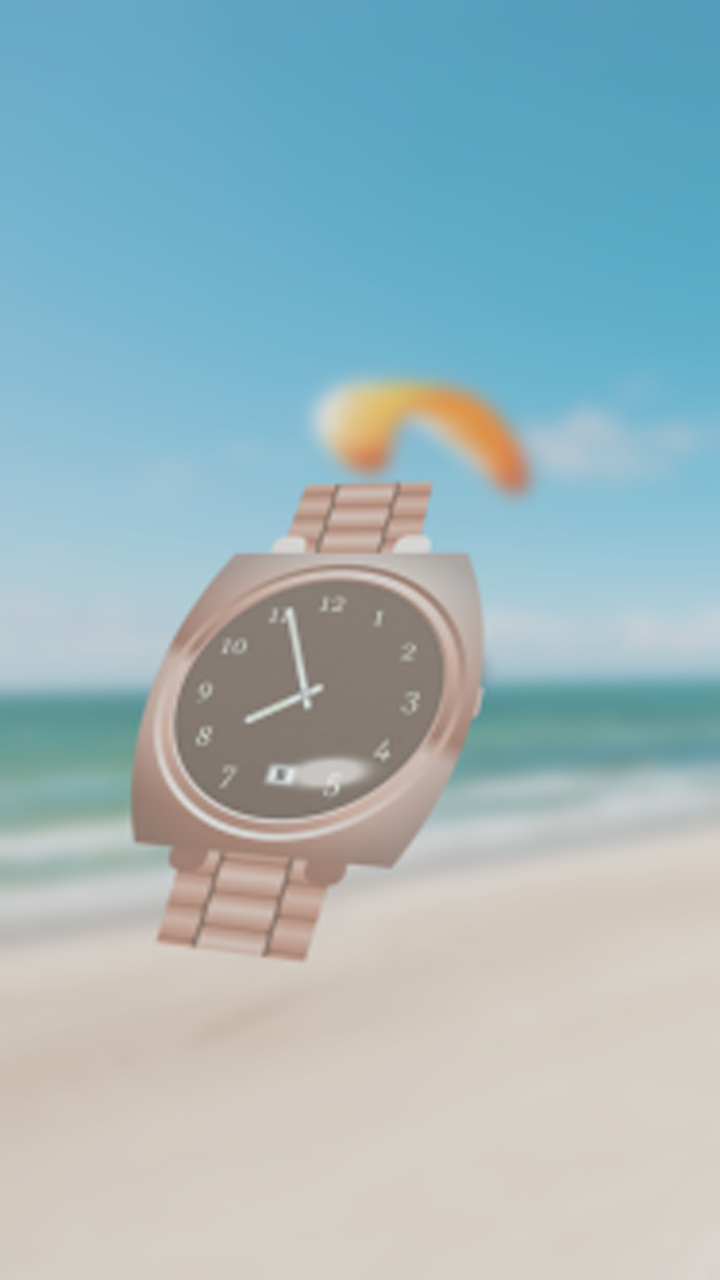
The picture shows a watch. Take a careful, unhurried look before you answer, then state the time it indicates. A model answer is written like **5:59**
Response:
**7:56**
